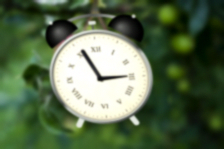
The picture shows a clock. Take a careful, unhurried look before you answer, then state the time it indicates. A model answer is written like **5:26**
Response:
**2:56**
